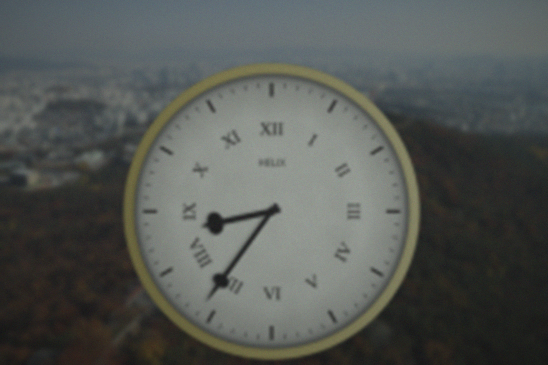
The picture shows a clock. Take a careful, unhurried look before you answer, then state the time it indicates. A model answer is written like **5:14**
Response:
**8:36**
